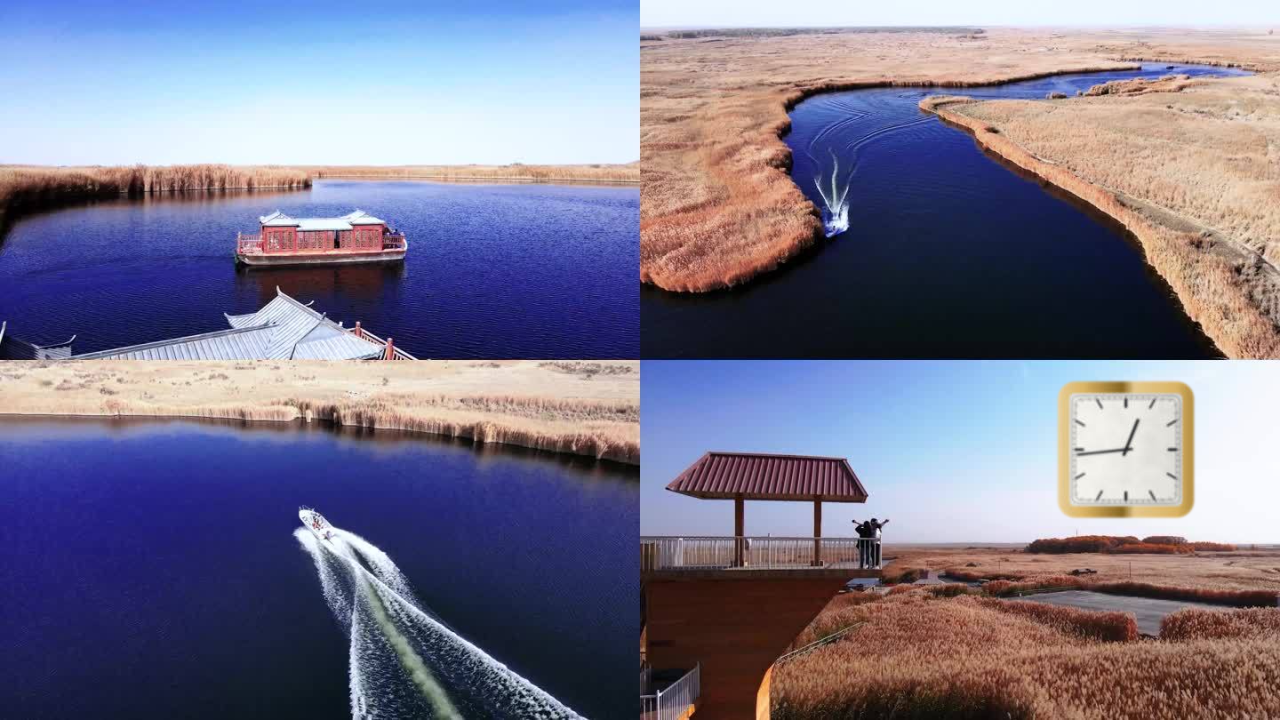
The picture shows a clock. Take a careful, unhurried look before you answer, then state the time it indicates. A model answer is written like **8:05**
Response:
**12:44**
